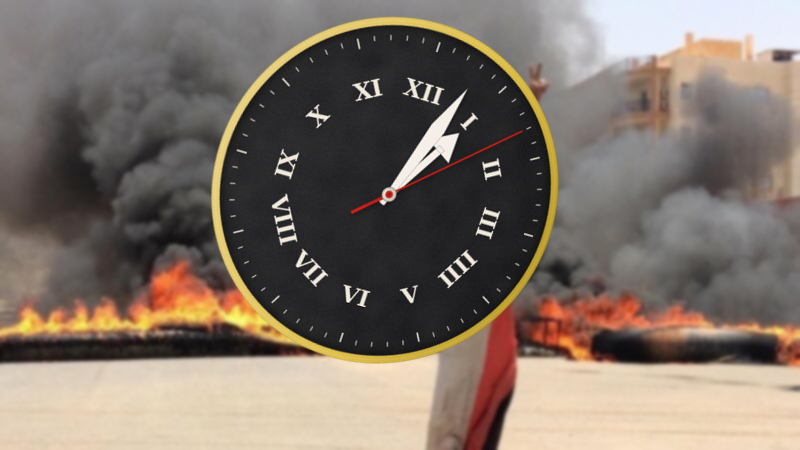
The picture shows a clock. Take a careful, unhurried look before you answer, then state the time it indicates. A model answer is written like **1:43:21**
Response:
**1:03:08**
